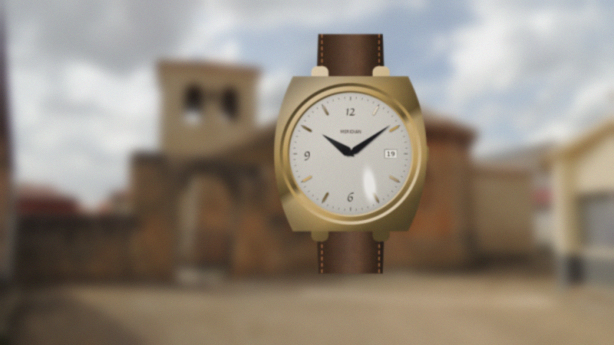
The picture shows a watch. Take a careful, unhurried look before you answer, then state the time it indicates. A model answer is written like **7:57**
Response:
**10:09**
